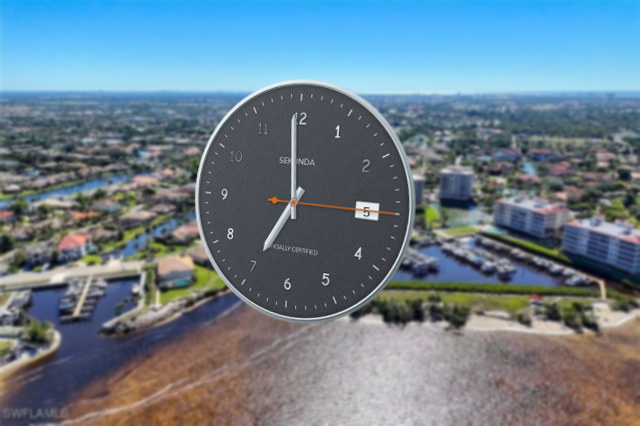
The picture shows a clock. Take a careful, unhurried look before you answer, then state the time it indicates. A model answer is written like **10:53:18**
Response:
**6:59:15**
